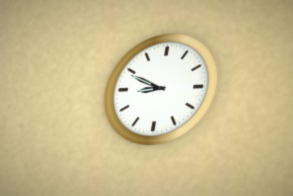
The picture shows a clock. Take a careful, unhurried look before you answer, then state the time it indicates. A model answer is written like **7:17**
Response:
**8:49**
